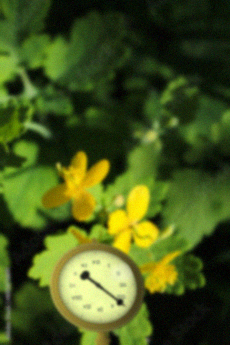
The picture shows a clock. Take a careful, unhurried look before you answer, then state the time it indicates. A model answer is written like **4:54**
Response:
**10:22**
